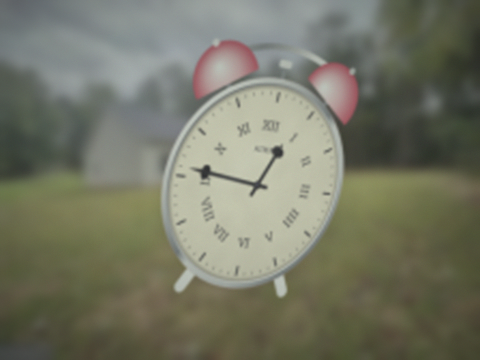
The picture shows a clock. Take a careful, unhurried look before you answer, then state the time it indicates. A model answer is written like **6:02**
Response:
**12:46**
